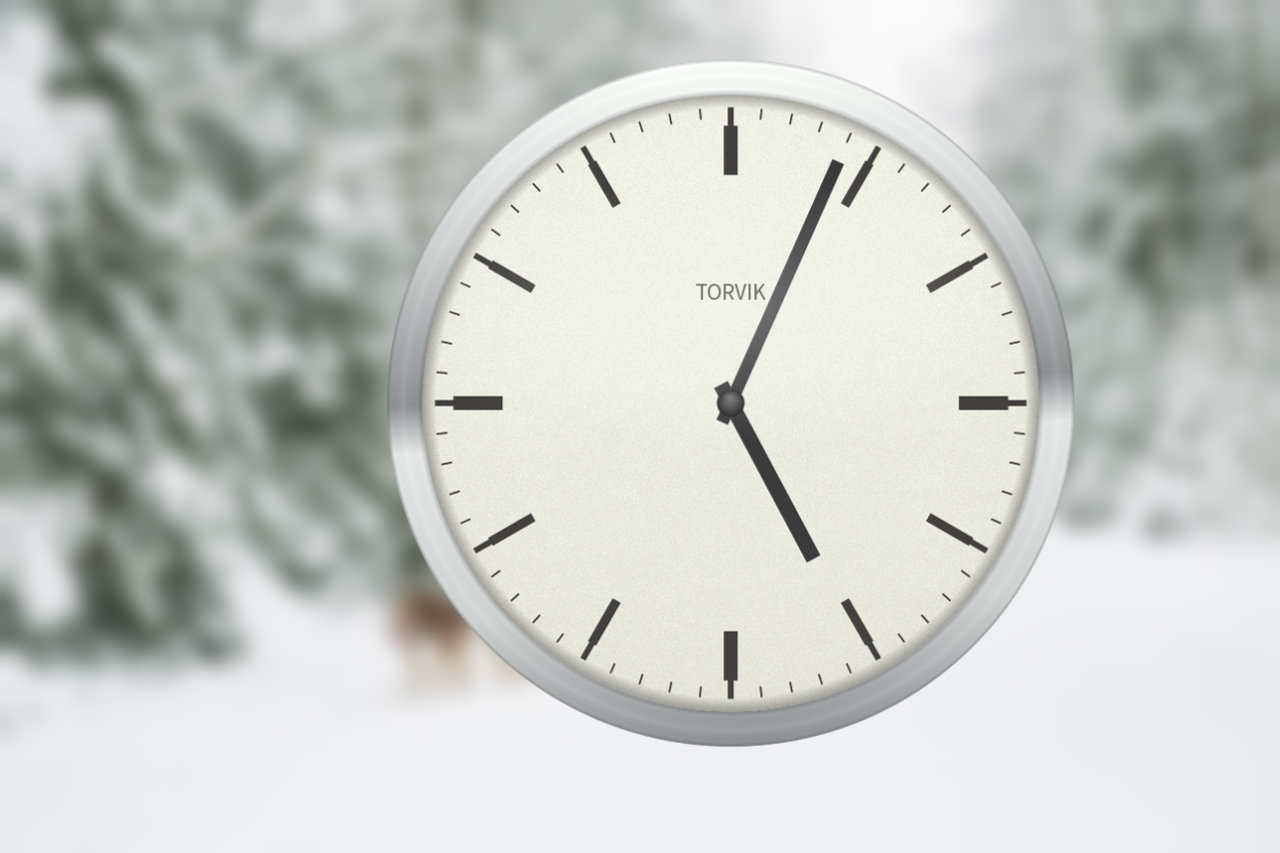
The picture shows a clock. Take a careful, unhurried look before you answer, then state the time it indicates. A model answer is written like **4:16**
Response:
**5:04**
